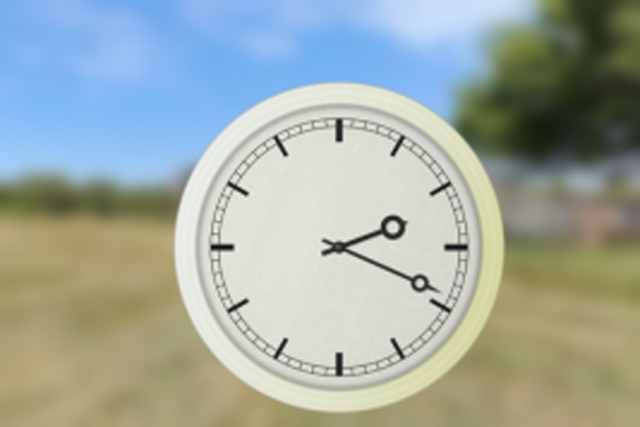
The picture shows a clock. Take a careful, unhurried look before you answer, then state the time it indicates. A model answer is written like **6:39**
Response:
**2:19**
